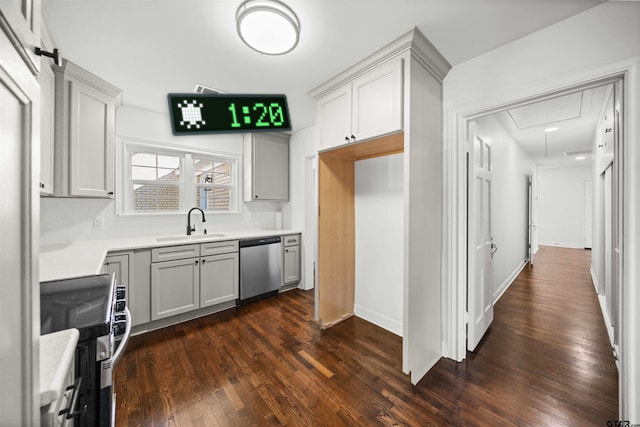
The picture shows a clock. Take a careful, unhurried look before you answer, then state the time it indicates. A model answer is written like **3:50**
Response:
**1:20**
